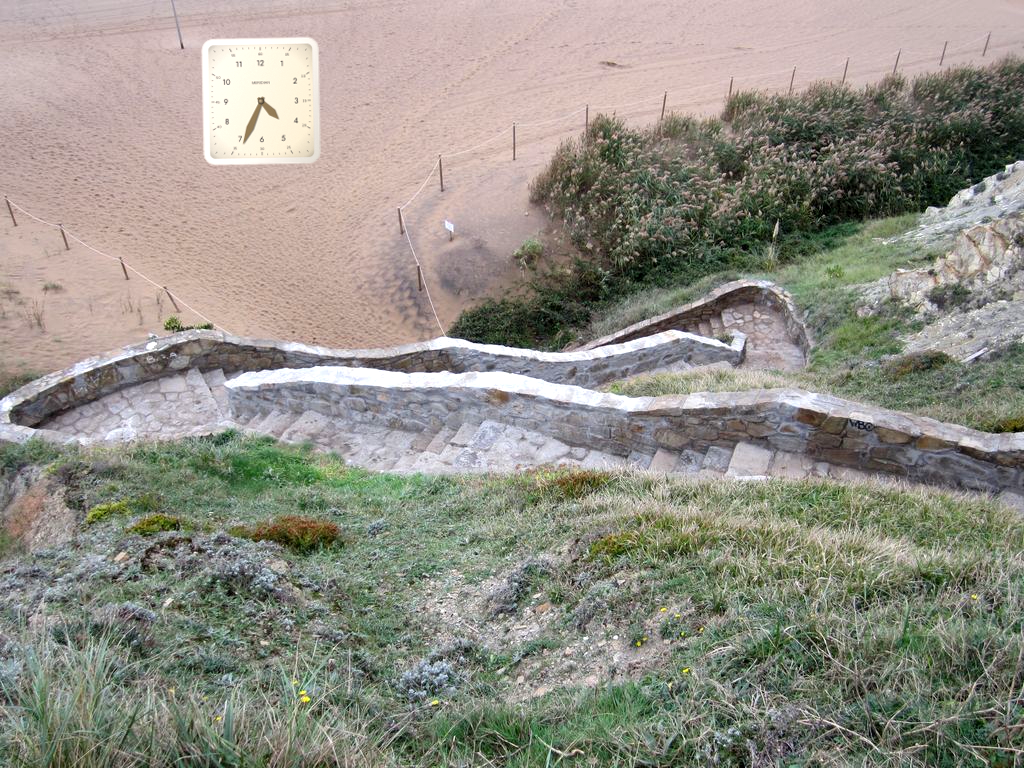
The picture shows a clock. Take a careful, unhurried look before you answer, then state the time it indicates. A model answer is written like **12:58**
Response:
**4:34**
